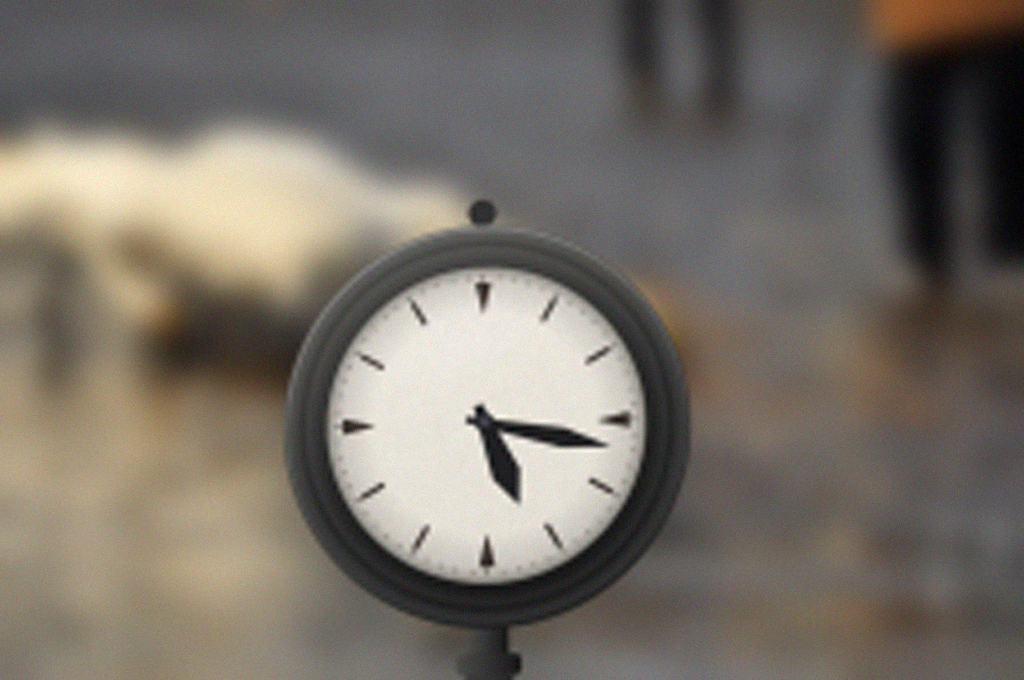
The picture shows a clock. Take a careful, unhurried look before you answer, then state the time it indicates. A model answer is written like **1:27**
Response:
**5:17**
